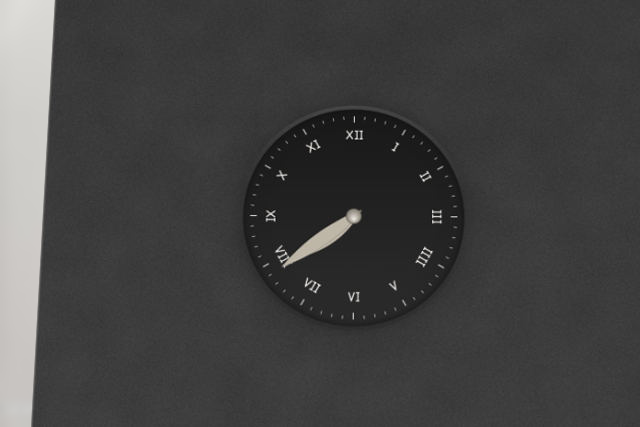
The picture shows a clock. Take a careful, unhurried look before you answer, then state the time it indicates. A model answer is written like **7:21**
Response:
**7:39**
